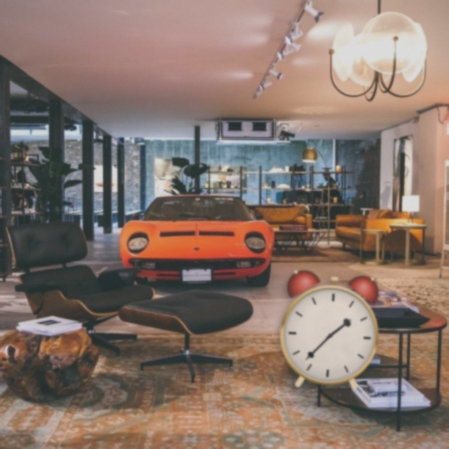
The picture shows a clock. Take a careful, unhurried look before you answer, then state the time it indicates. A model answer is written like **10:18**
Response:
**1:37**
